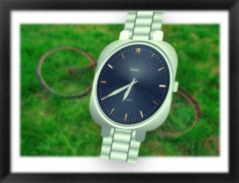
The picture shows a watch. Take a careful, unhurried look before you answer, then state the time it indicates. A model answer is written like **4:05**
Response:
**6:40**
